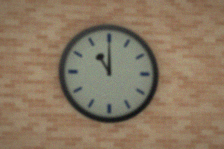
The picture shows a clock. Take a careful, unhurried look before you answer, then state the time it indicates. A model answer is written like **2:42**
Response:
**11:00**
